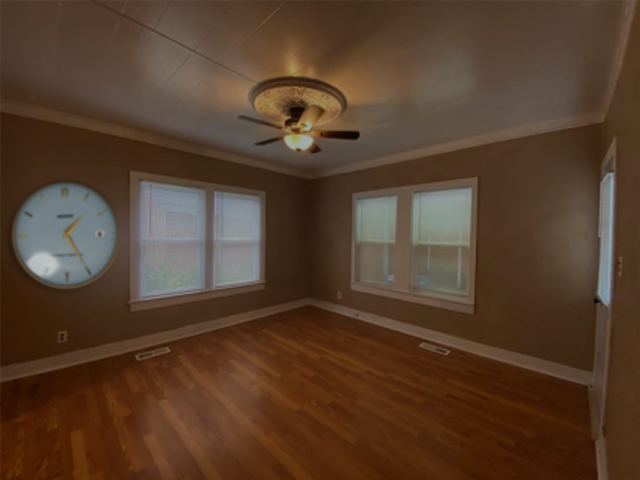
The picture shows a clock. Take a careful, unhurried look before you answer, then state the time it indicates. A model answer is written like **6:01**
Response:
**1:25**
